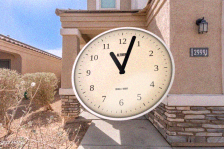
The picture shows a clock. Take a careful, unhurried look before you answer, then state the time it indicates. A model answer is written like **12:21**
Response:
**11:03**
